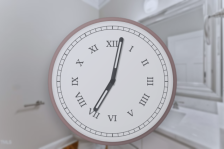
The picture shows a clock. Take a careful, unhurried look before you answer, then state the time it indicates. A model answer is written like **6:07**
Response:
**7:02**
